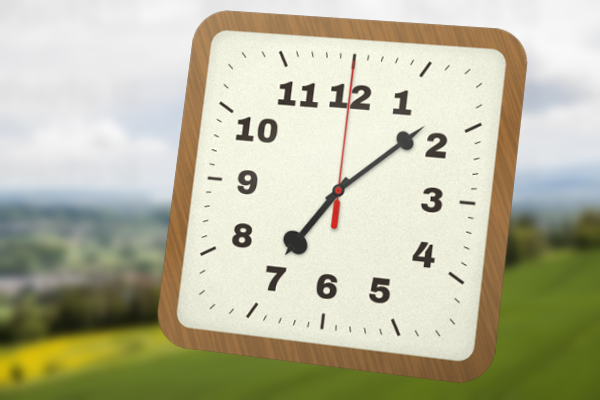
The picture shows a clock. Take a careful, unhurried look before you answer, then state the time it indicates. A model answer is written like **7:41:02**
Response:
**7:08:00**
